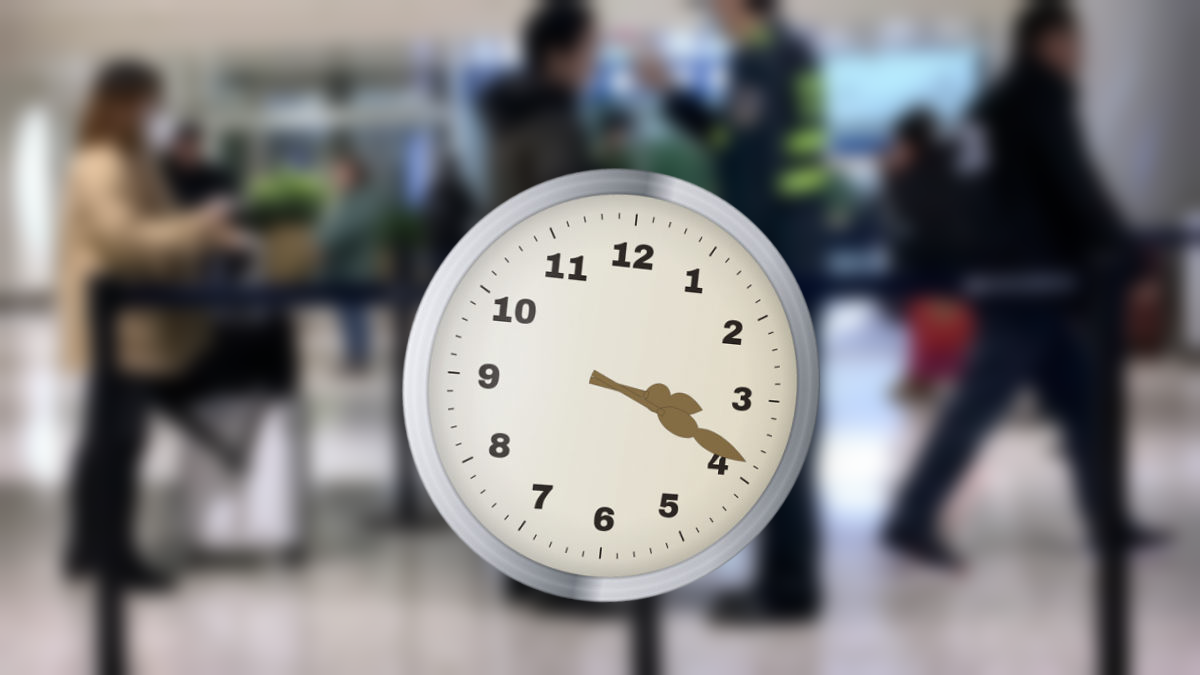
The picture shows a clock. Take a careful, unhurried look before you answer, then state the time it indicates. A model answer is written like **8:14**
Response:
**3:19**
